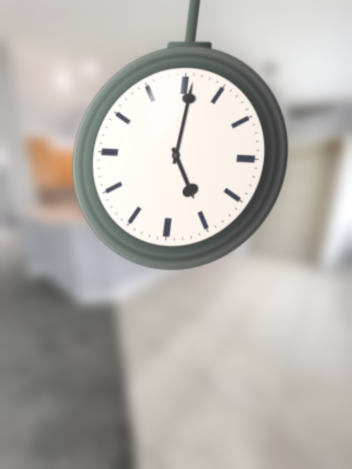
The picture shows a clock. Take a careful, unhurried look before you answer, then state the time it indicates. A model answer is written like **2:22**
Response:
**5:01**
